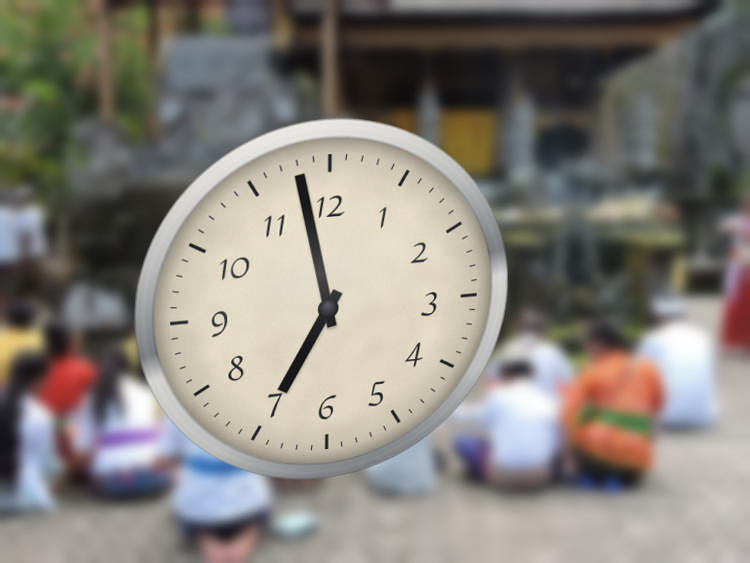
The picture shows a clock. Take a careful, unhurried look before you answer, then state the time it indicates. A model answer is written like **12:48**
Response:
**6:58**
